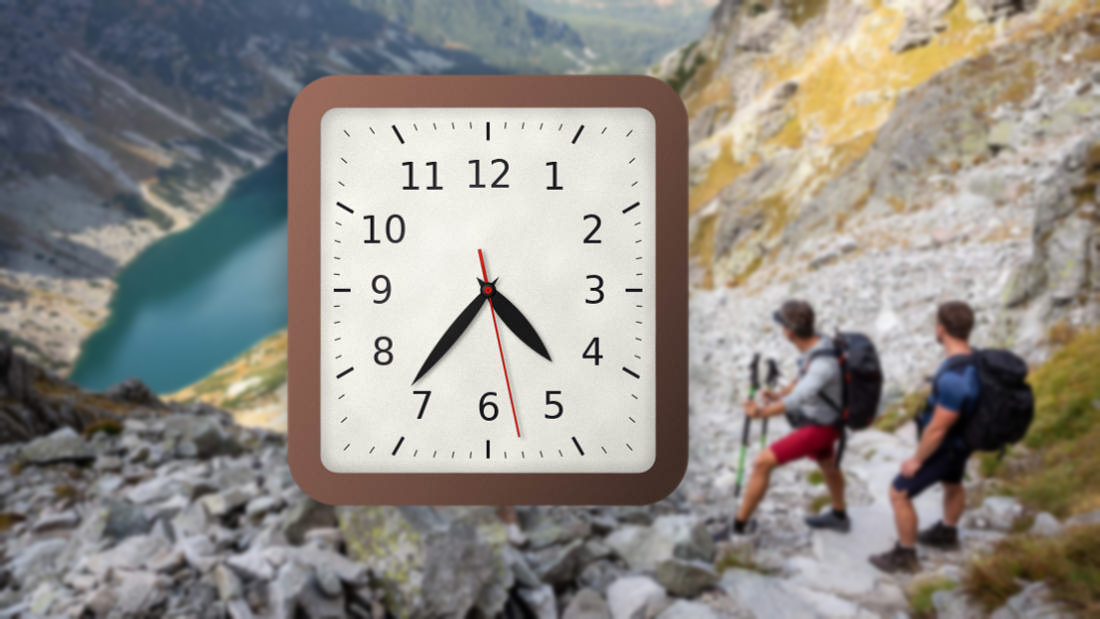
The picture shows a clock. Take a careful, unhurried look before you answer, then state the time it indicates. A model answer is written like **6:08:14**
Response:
**4:36:28**
